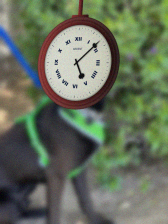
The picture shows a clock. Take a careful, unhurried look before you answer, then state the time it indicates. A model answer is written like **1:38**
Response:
**5:08**
